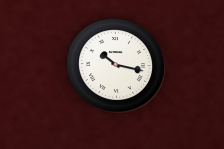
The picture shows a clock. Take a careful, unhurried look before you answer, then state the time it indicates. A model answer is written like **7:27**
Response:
**10:17**
